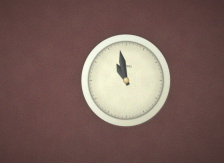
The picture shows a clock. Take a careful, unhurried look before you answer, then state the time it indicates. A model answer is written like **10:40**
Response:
**10:58**
